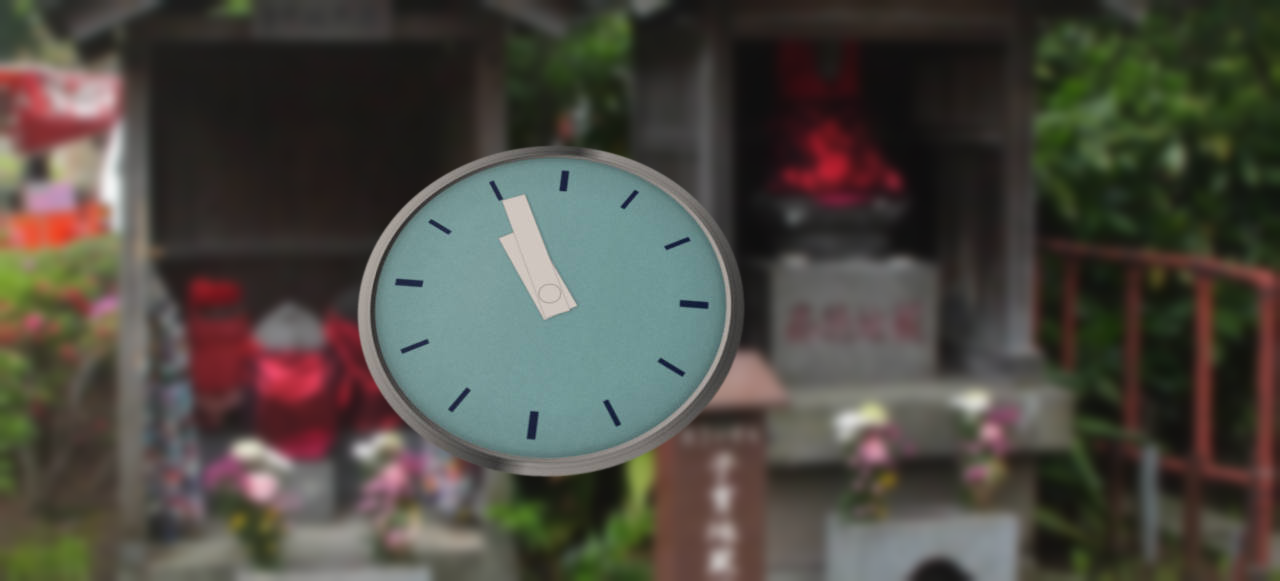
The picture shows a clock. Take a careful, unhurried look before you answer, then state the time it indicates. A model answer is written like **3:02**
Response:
**10:56**
